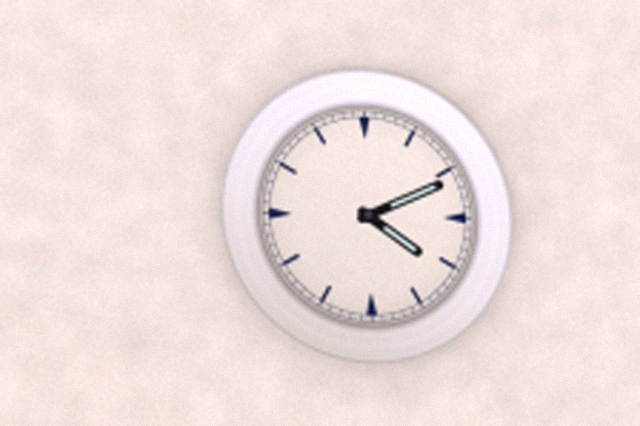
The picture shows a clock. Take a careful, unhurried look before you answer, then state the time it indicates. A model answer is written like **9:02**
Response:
**4:11**
